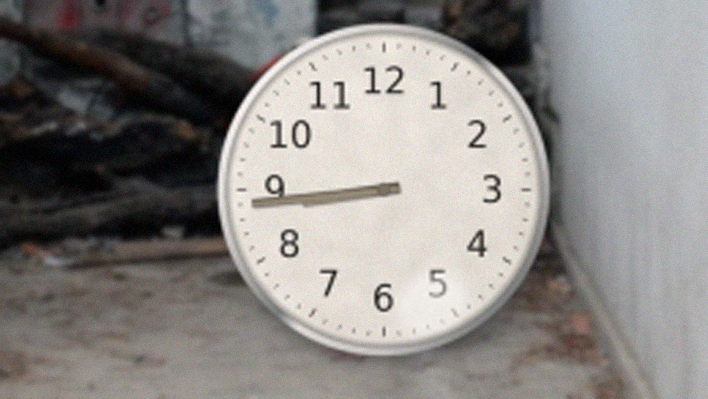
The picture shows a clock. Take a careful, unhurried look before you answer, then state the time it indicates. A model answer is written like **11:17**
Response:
**8:44**
